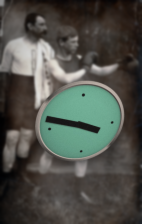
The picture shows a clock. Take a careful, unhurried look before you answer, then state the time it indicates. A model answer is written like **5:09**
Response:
**3:48**
